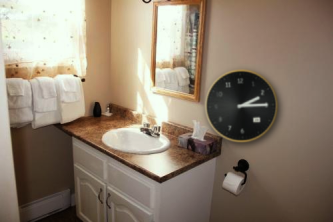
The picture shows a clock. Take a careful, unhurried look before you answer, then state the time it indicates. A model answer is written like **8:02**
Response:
**2:15**
